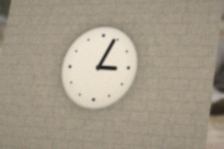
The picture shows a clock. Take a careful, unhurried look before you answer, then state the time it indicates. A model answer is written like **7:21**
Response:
**3:04**
